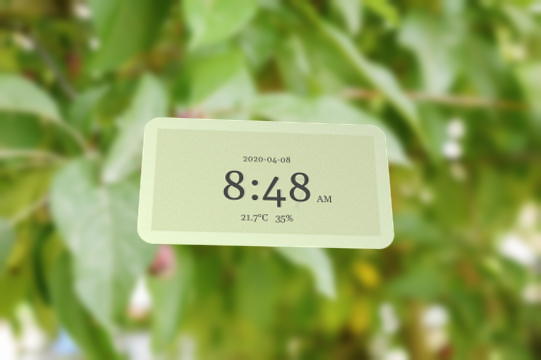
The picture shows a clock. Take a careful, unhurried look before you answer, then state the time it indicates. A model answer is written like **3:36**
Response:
**8:48**
